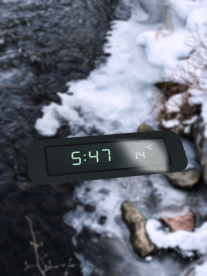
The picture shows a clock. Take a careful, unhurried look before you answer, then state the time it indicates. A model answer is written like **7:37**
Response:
**5:47**
